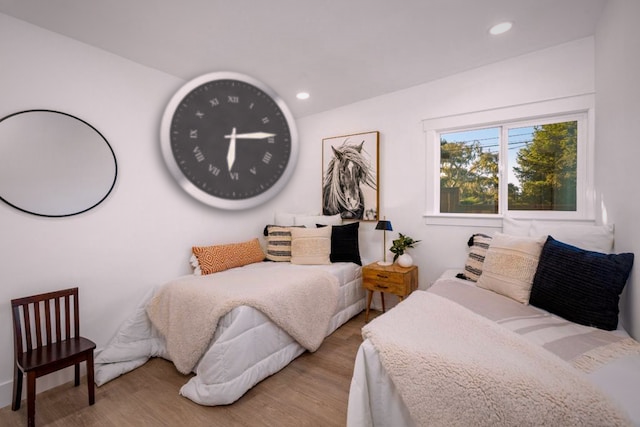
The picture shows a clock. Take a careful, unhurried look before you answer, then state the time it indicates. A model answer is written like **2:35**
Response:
**6:14**
